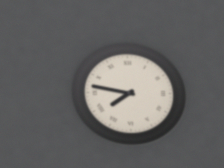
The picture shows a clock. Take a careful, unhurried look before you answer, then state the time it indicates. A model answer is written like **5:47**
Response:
**7:47**
